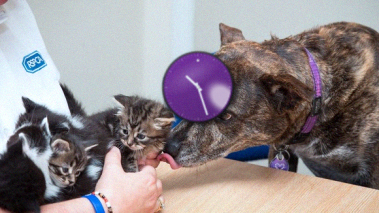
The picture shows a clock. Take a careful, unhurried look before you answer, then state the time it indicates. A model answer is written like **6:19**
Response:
**10:27**
